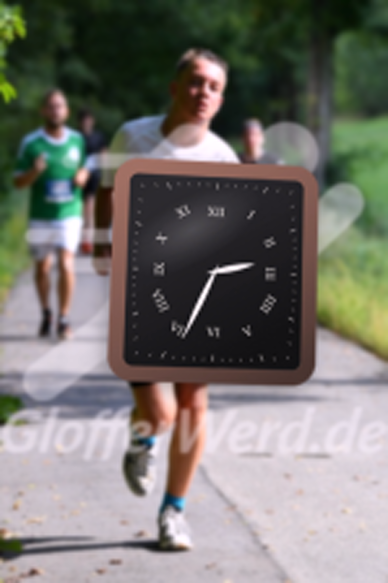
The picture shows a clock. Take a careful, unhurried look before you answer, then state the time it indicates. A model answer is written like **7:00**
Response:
**2:34**
